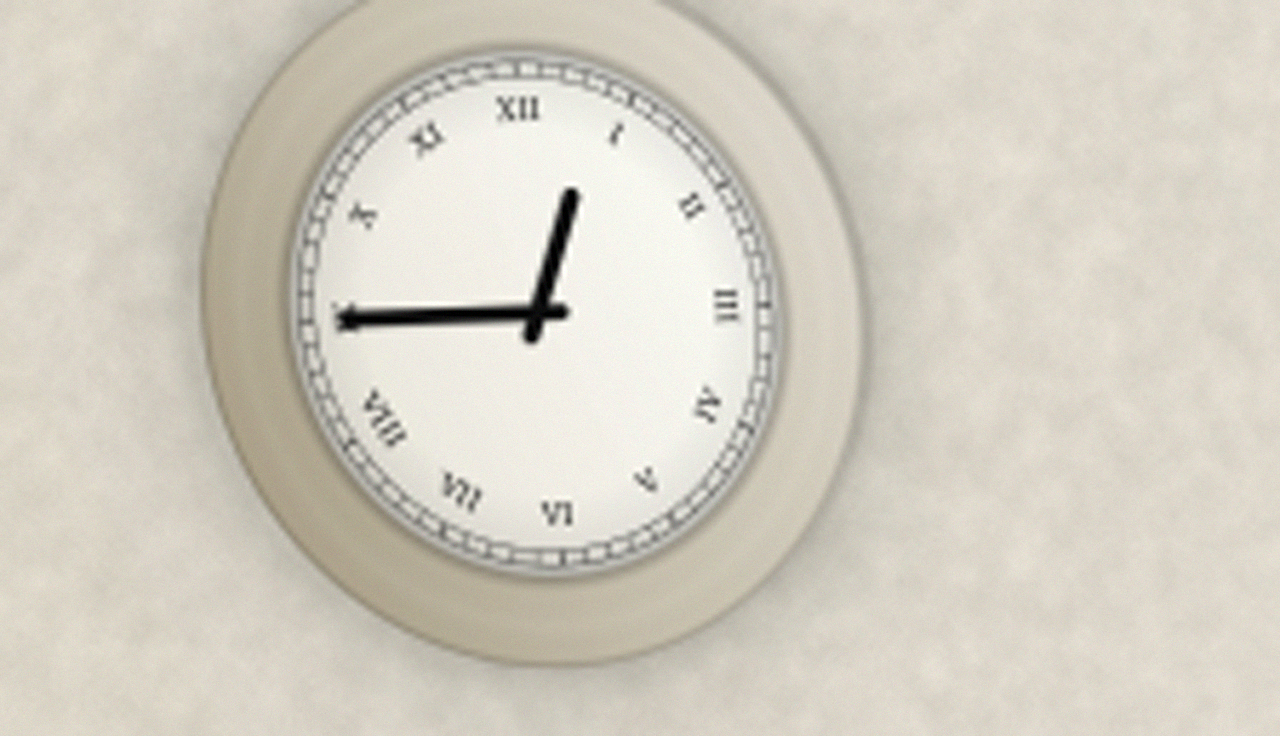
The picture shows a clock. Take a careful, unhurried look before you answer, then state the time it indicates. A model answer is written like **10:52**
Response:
**12:45**
